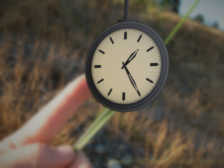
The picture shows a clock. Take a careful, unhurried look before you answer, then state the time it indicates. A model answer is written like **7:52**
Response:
**1:25**
